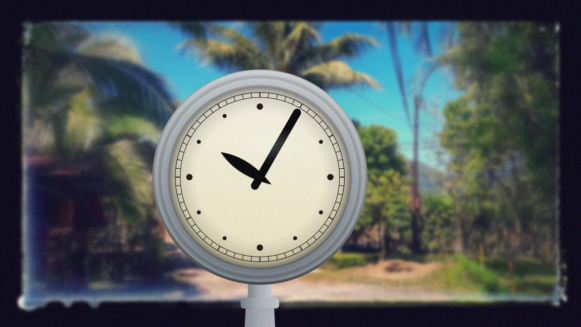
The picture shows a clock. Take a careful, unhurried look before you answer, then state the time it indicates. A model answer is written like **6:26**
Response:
**10:05**
